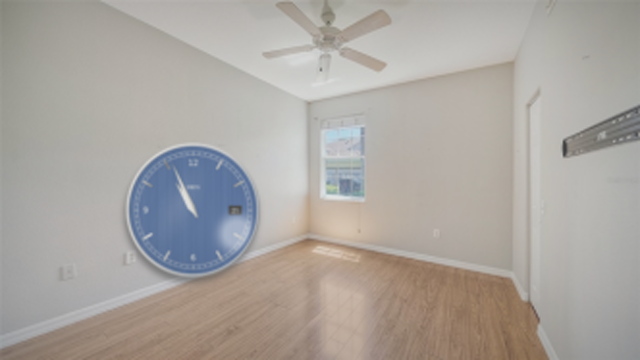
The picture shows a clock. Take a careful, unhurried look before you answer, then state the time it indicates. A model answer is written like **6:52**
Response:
**10:56**
